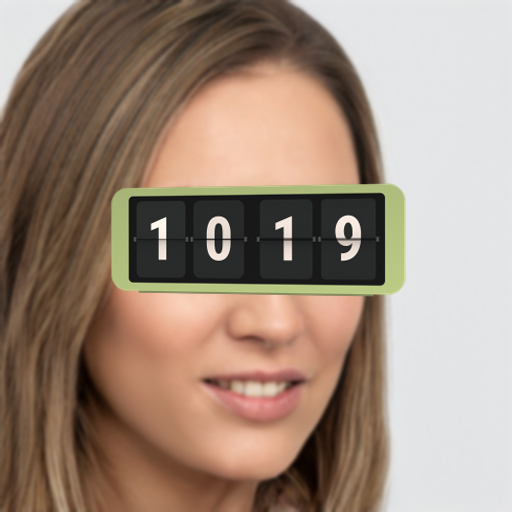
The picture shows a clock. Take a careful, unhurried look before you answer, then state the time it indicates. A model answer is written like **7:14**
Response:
**10:19**
